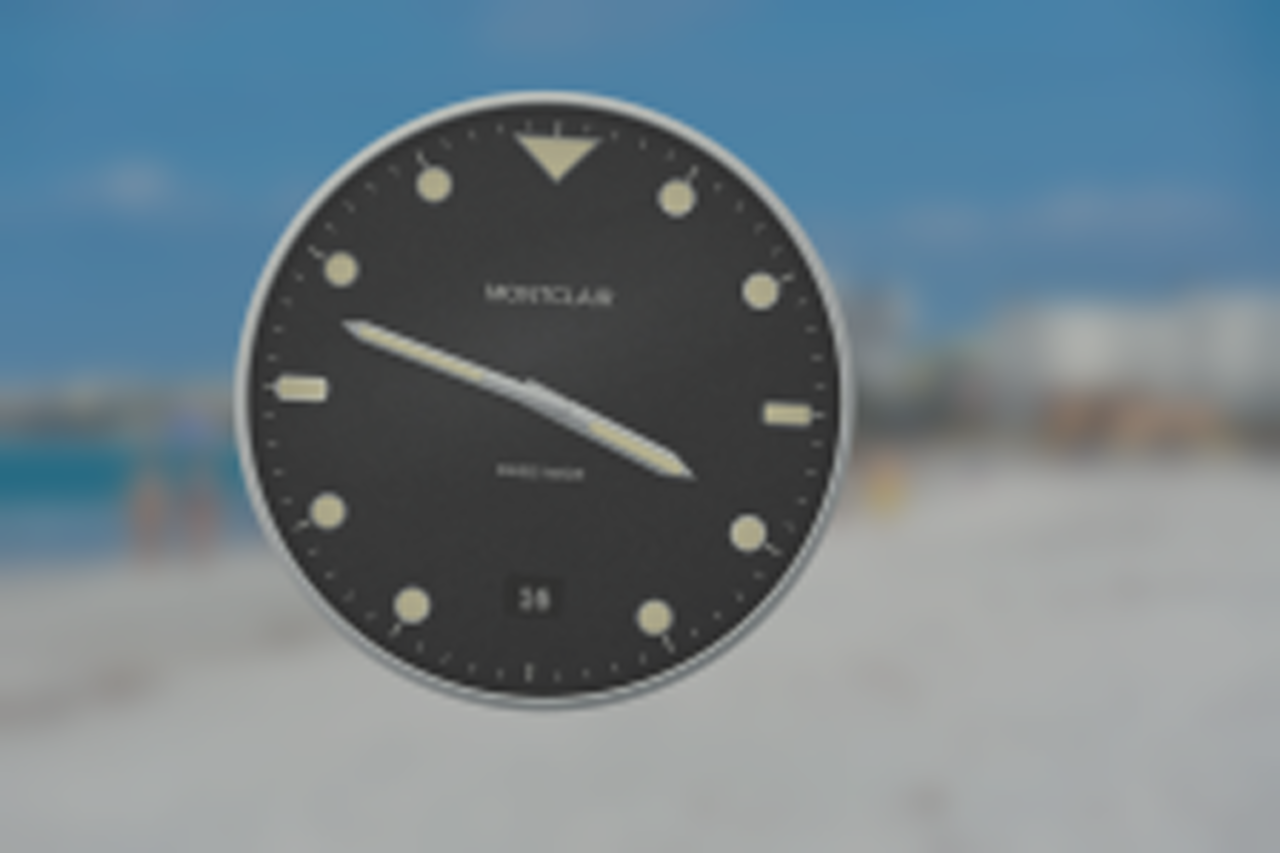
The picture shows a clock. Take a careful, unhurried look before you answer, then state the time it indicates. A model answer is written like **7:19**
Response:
**3:48**
